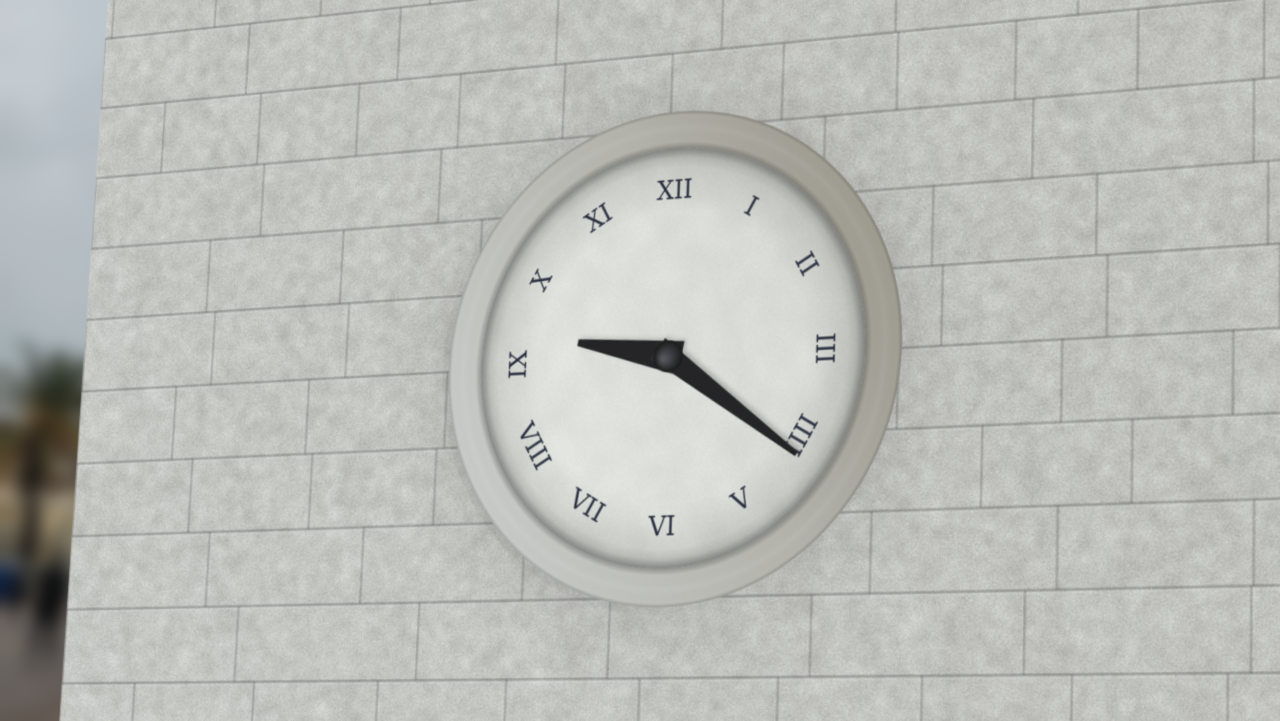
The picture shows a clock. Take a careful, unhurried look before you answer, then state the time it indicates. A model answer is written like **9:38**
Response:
**9:21**
